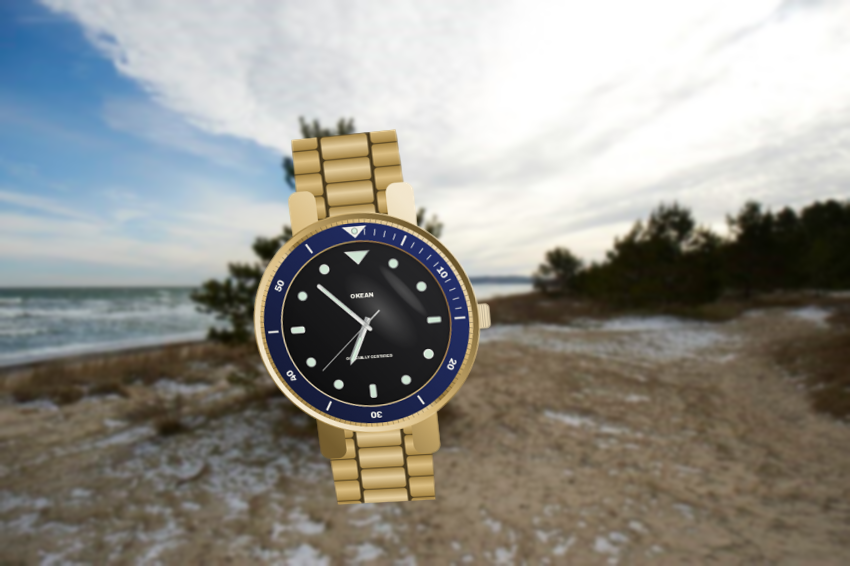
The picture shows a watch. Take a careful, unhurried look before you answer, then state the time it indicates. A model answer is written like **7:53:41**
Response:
**6:52:38**
